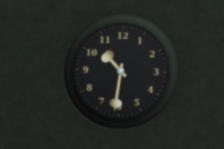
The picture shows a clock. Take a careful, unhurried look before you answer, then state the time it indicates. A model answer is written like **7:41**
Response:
**10:31**
